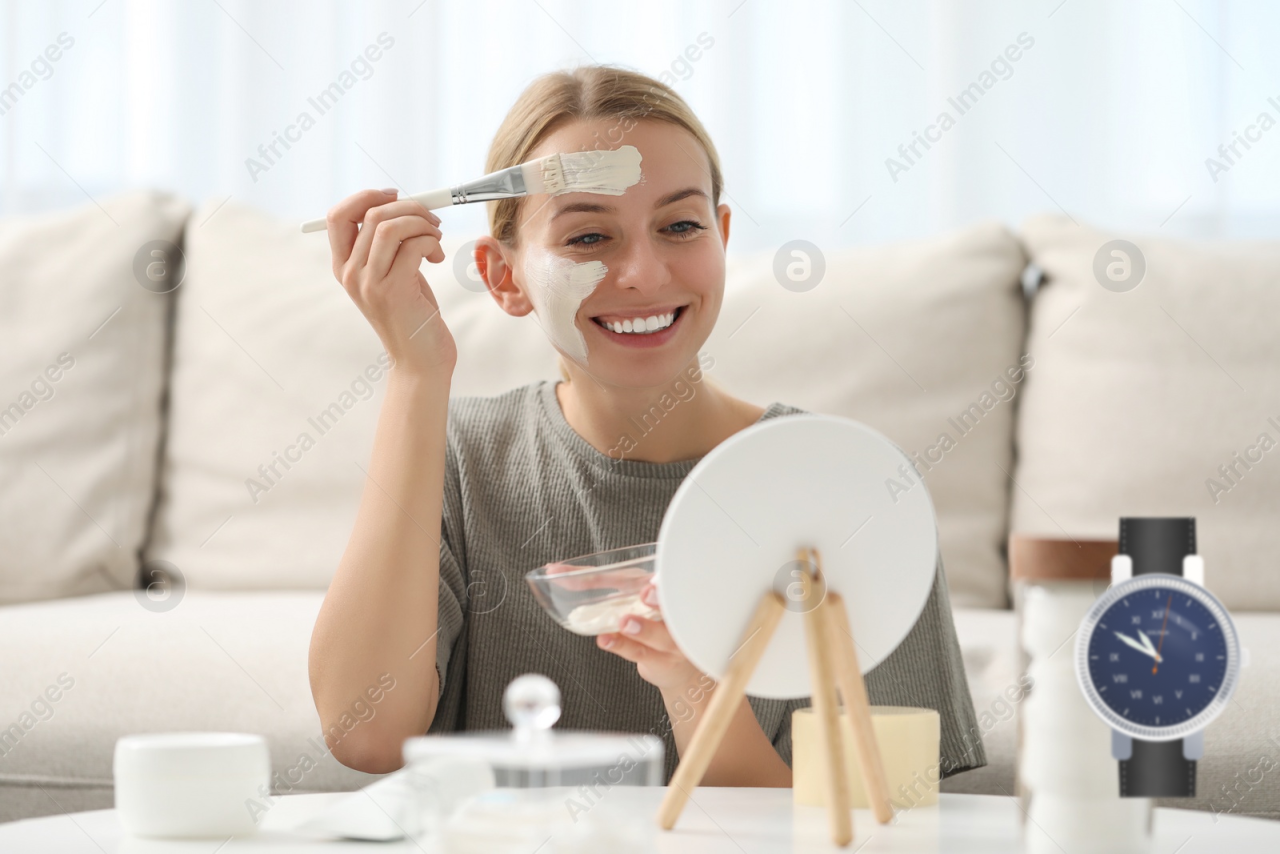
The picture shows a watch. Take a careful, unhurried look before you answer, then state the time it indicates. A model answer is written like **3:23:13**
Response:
**10:50:02**
